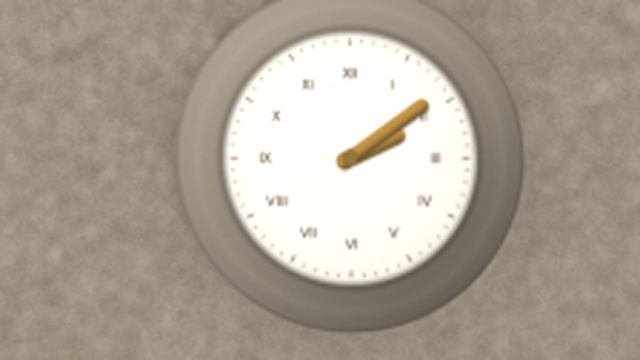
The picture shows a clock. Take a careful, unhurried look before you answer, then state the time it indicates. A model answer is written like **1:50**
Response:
**2:09**
